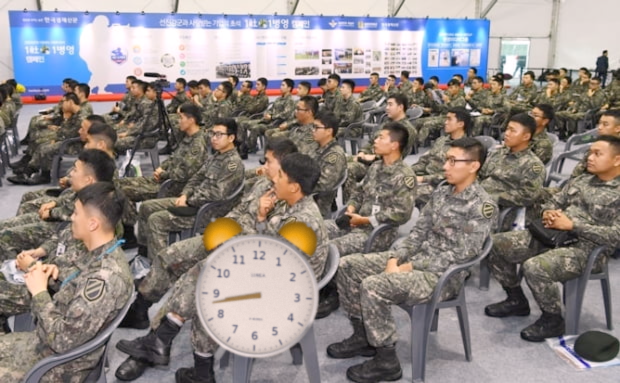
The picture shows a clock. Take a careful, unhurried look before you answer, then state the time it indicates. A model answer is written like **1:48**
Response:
**8:43**
